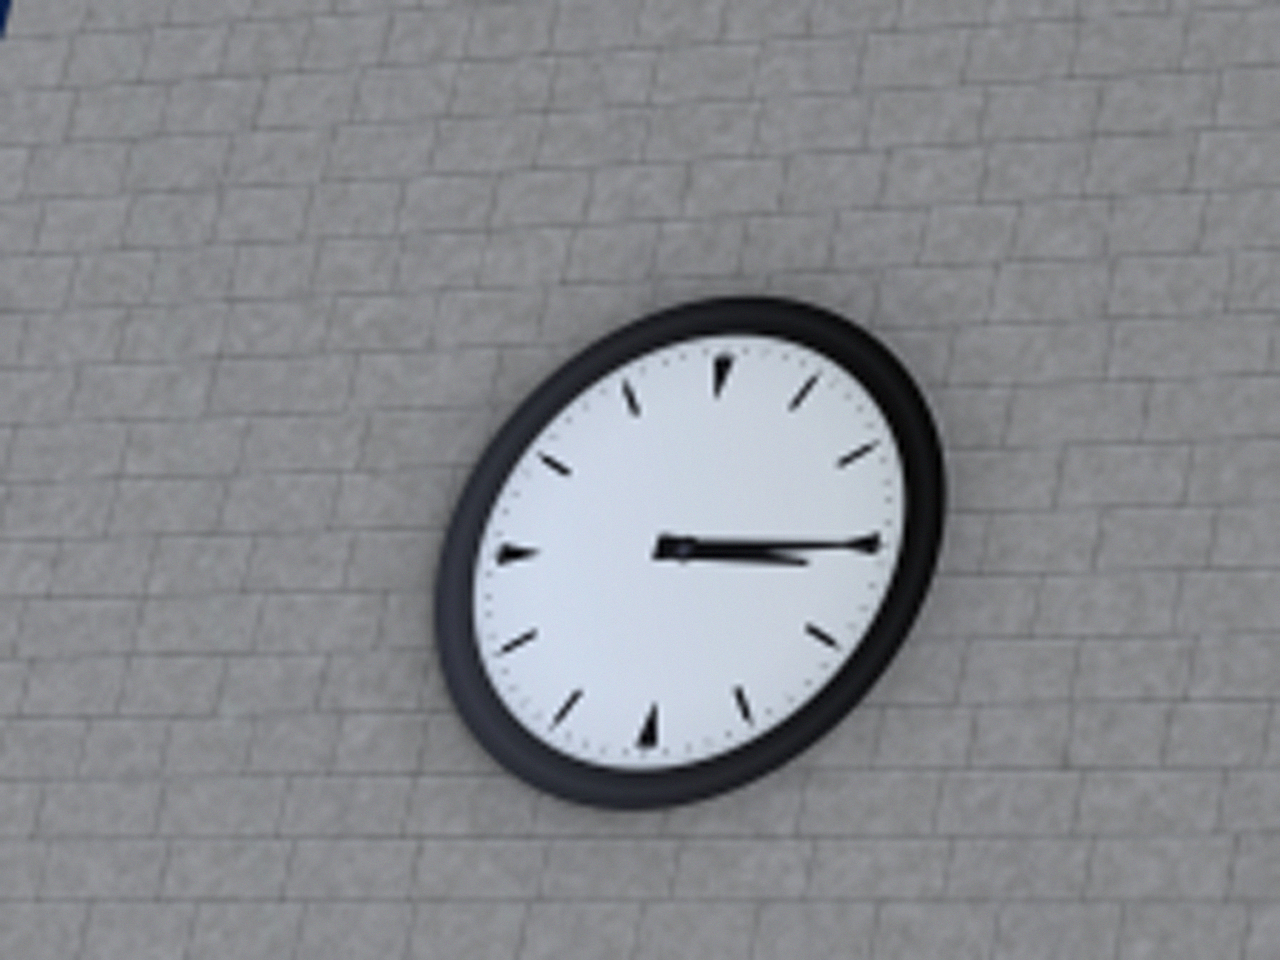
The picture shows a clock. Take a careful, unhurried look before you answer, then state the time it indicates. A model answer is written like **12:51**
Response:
**3:15**
